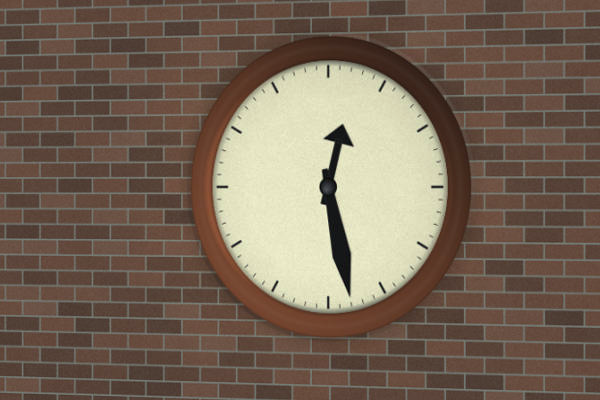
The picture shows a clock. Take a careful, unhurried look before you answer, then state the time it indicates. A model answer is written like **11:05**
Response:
**12:28**
